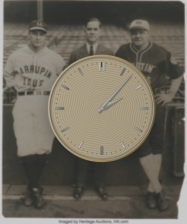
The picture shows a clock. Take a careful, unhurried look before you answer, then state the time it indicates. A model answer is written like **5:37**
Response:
**2:07**
